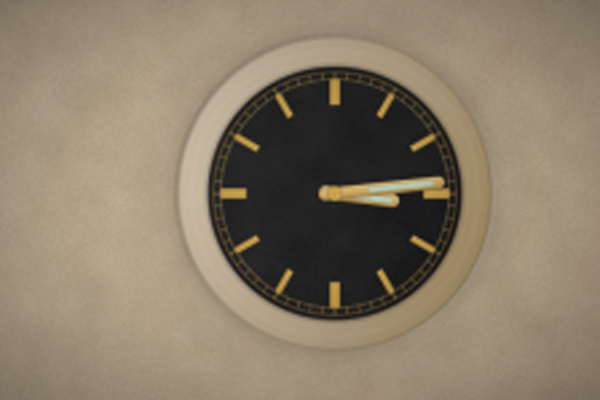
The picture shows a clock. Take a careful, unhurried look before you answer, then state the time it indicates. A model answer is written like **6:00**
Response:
**3:14**
